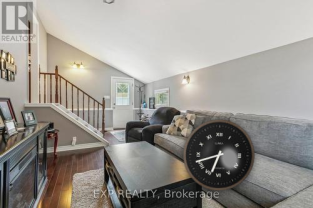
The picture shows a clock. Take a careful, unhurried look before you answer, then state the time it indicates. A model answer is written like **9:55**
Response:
**6:42**
